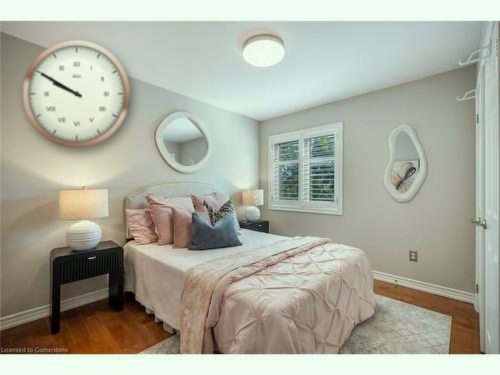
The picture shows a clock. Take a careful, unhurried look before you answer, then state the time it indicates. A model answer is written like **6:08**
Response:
**9:50**
